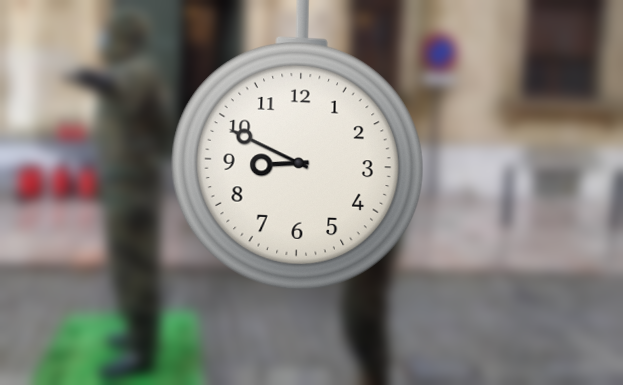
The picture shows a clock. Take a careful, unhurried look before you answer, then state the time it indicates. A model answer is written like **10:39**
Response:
**8:49**
